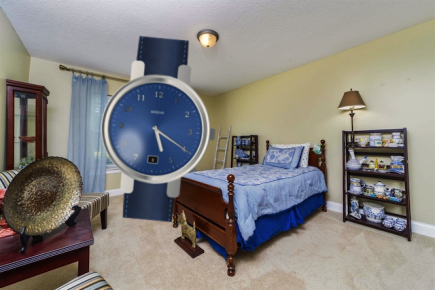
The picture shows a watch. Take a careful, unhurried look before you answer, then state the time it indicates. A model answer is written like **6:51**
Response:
**5:20**
